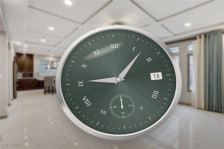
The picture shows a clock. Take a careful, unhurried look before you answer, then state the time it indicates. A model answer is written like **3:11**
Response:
**9:07**
